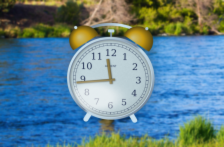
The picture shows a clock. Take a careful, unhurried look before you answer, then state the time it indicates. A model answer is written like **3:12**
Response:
**11:44**
